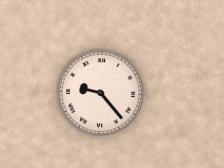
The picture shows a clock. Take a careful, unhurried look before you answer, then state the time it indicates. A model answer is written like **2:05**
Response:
**9:23**
